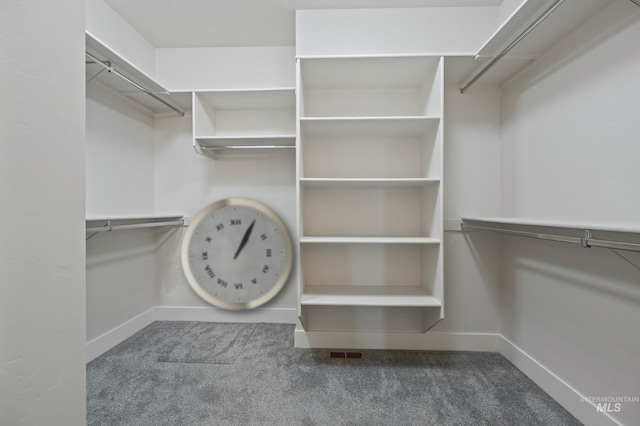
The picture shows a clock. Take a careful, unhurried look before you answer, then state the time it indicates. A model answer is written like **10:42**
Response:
**1:05**
